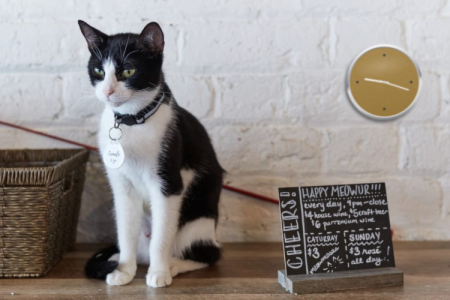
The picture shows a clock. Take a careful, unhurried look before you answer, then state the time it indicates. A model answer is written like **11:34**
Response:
**9:18**
